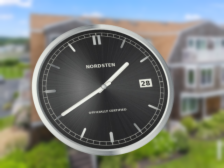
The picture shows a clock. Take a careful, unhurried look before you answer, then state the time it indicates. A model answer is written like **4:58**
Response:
**1:40**
